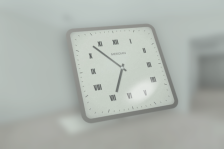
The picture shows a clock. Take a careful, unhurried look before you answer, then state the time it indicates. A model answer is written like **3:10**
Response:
**6:53**
